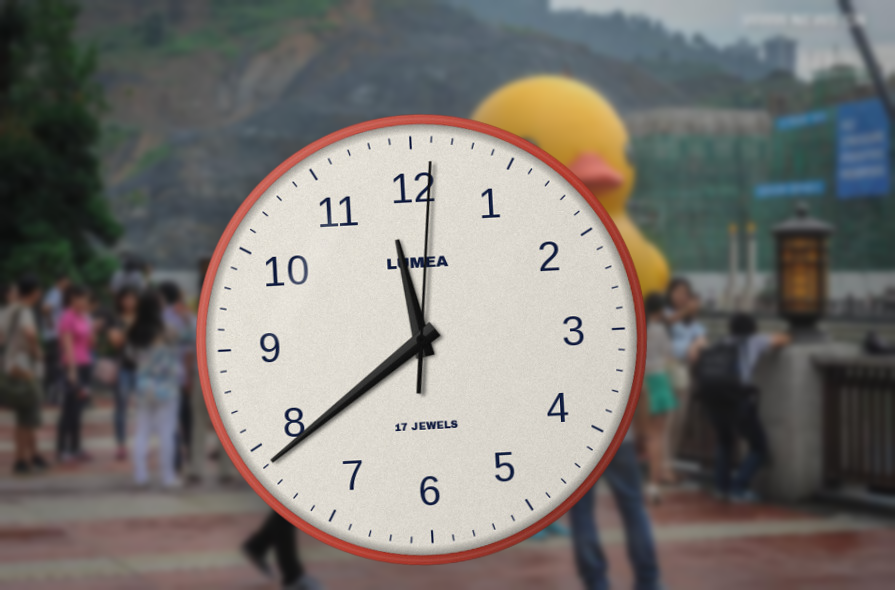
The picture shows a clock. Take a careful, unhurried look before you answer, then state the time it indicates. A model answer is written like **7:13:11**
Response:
**11:39:01**
